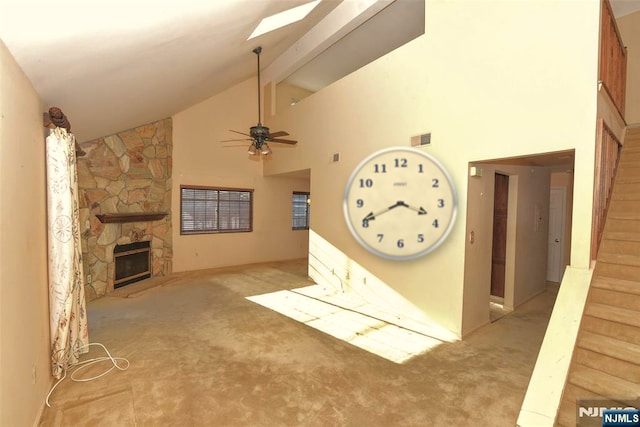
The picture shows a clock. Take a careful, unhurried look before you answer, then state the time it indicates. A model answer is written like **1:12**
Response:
**3:41**
